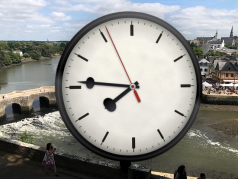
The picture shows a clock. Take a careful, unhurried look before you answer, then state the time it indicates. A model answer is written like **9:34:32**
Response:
**7:45:56**
